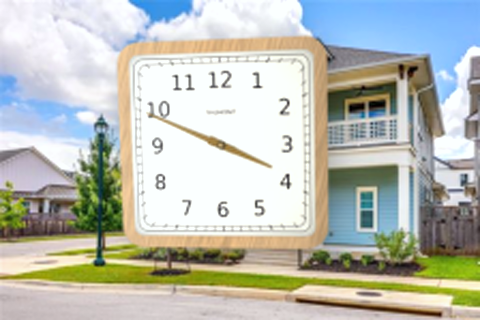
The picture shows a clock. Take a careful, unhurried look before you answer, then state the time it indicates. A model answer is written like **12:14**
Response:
**3:49**
